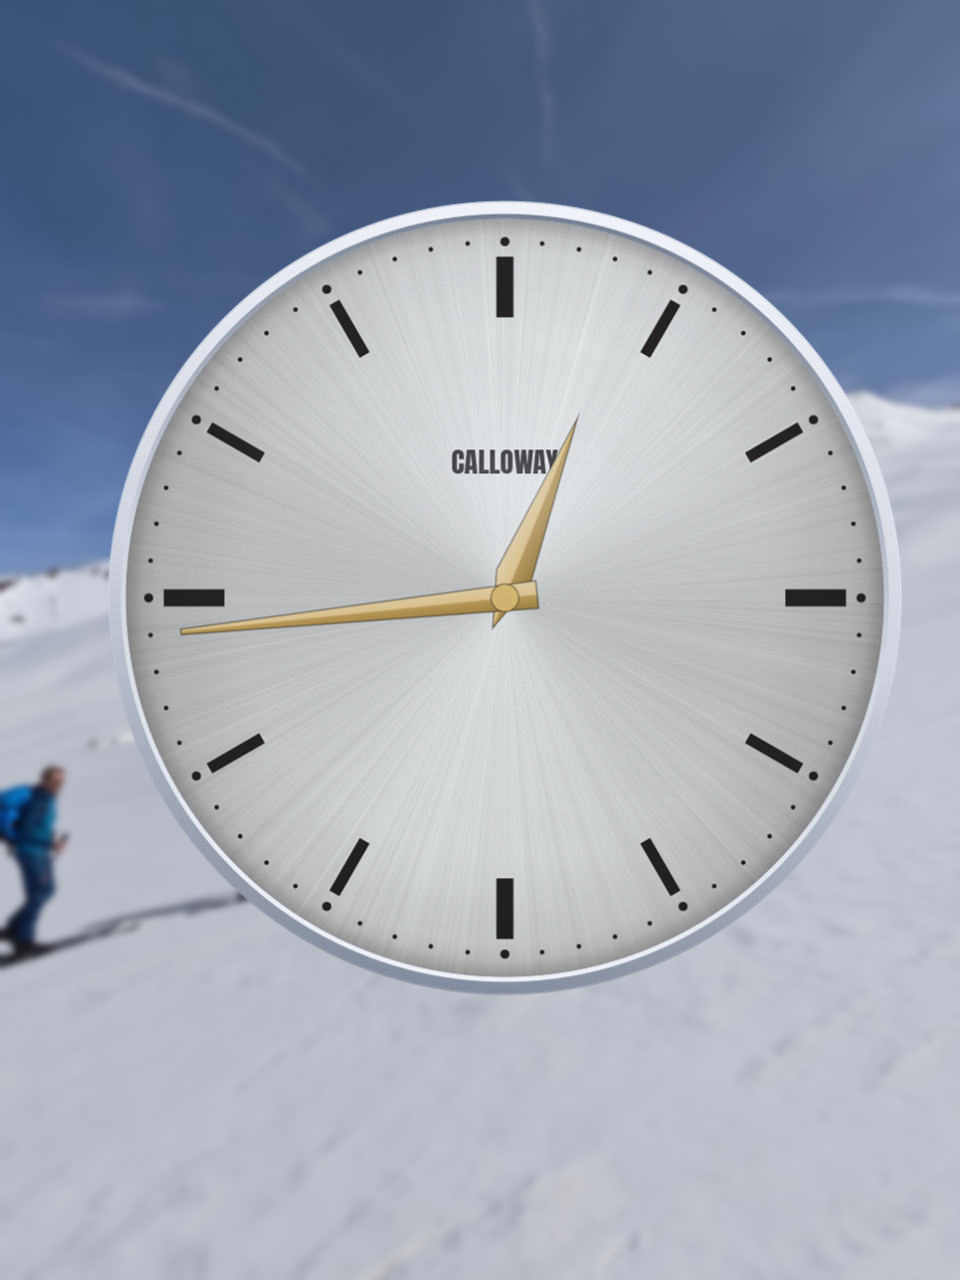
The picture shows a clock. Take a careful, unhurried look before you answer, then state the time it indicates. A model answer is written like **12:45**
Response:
**12:44**
